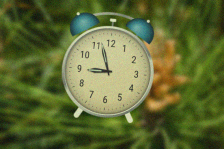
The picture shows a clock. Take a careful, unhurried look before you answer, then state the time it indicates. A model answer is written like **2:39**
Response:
**8:57**
